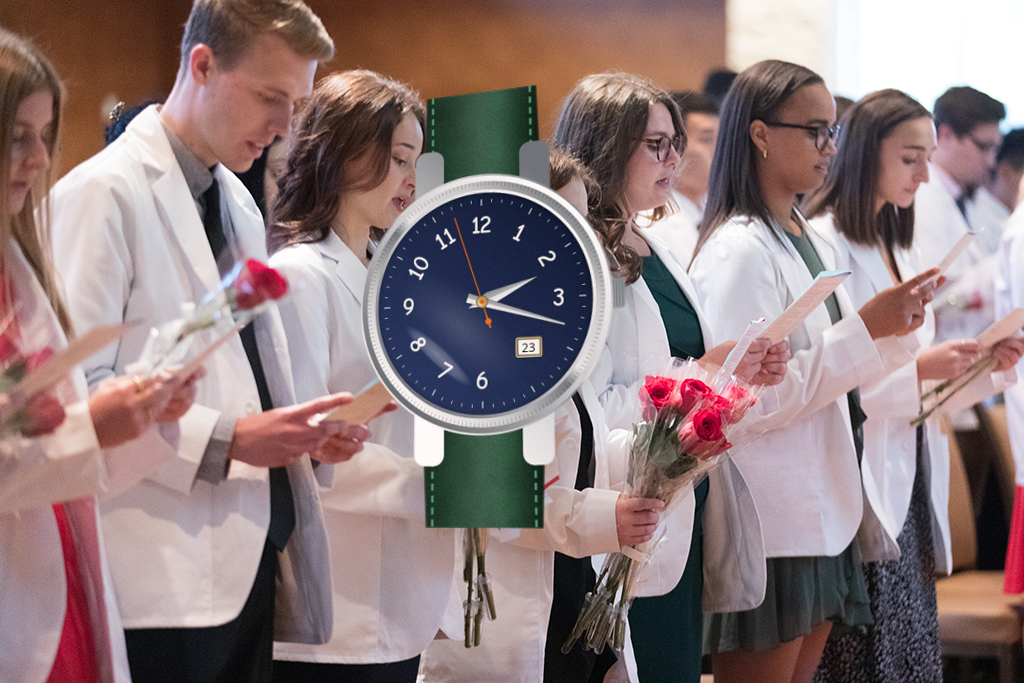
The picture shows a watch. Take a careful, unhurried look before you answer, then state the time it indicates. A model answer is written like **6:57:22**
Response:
**2:17:57**
